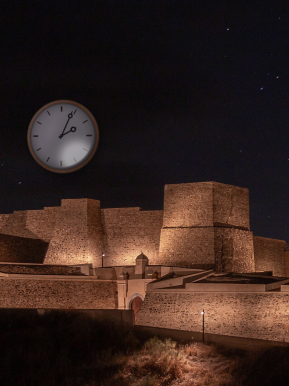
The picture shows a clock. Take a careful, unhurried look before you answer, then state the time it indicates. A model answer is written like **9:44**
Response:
**2:04**
